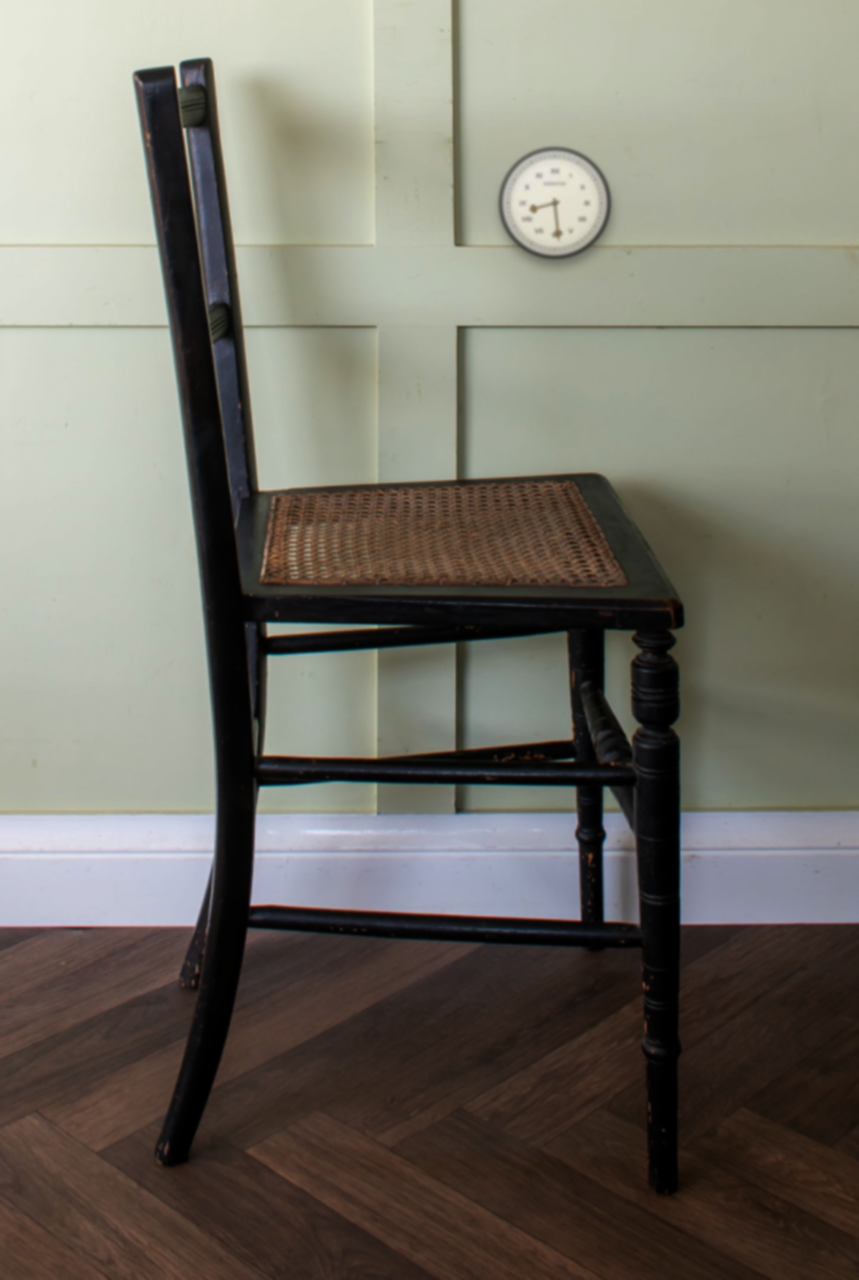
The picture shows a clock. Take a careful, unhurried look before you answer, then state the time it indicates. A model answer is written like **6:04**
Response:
**8:29**
